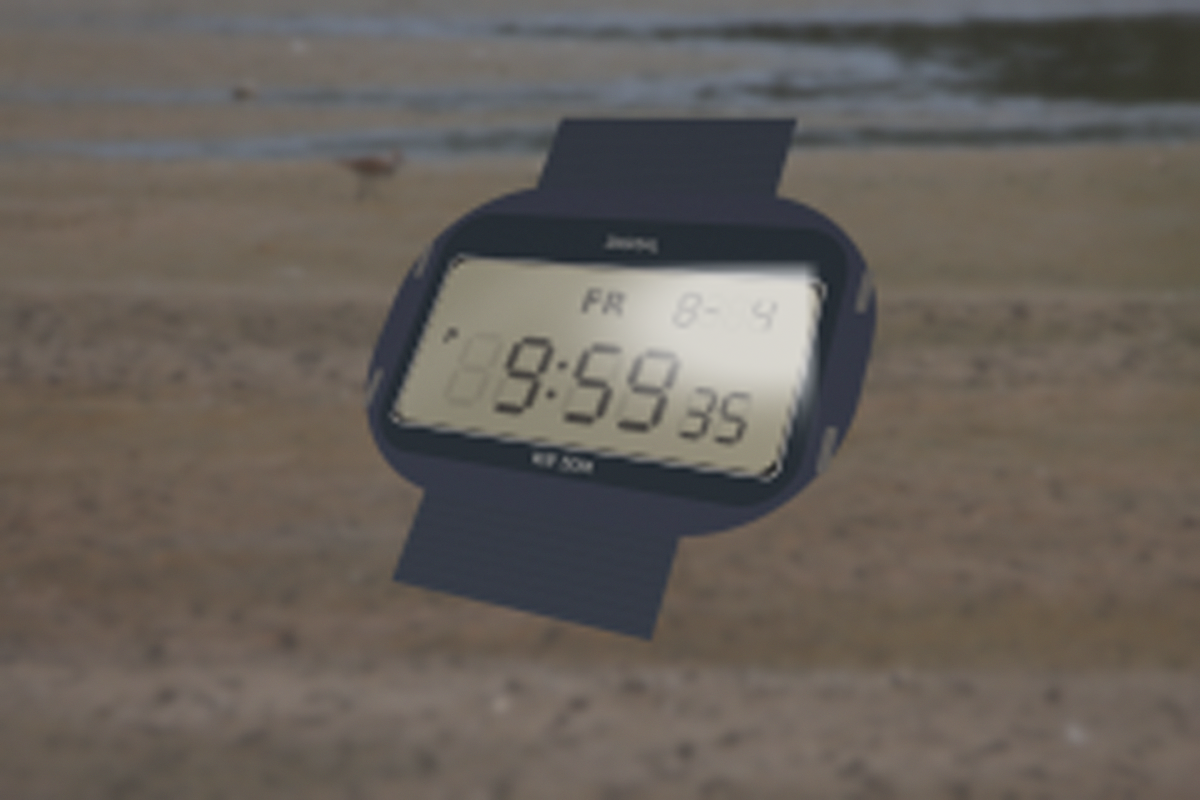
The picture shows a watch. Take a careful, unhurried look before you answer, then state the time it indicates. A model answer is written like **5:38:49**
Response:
**9:59:35**
